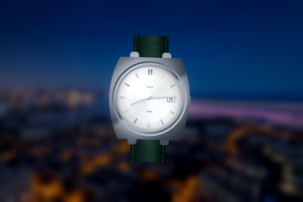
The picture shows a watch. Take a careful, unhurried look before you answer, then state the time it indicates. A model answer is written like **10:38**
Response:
**8:14**
